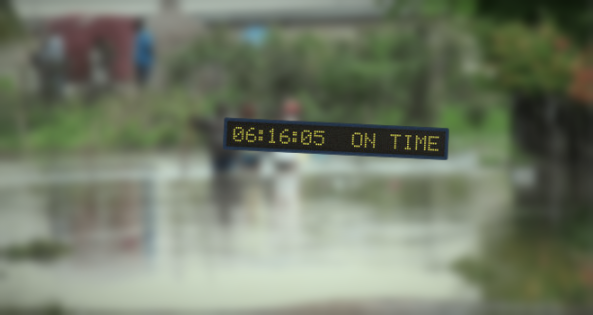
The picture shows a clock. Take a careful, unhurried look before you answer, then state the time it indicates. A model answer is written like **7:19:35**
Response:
**6:16:05**
